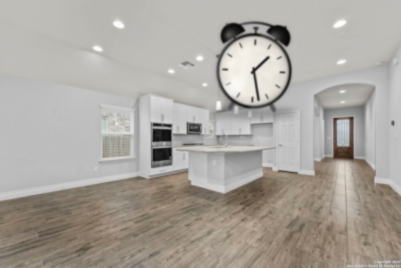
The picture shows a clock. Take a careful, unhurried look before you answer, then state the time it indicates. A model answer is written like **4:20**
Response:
**1:28**
